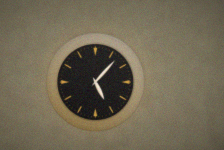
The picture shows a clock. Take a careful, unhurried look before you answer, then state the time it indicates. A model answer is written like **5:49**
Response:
**5:07**
